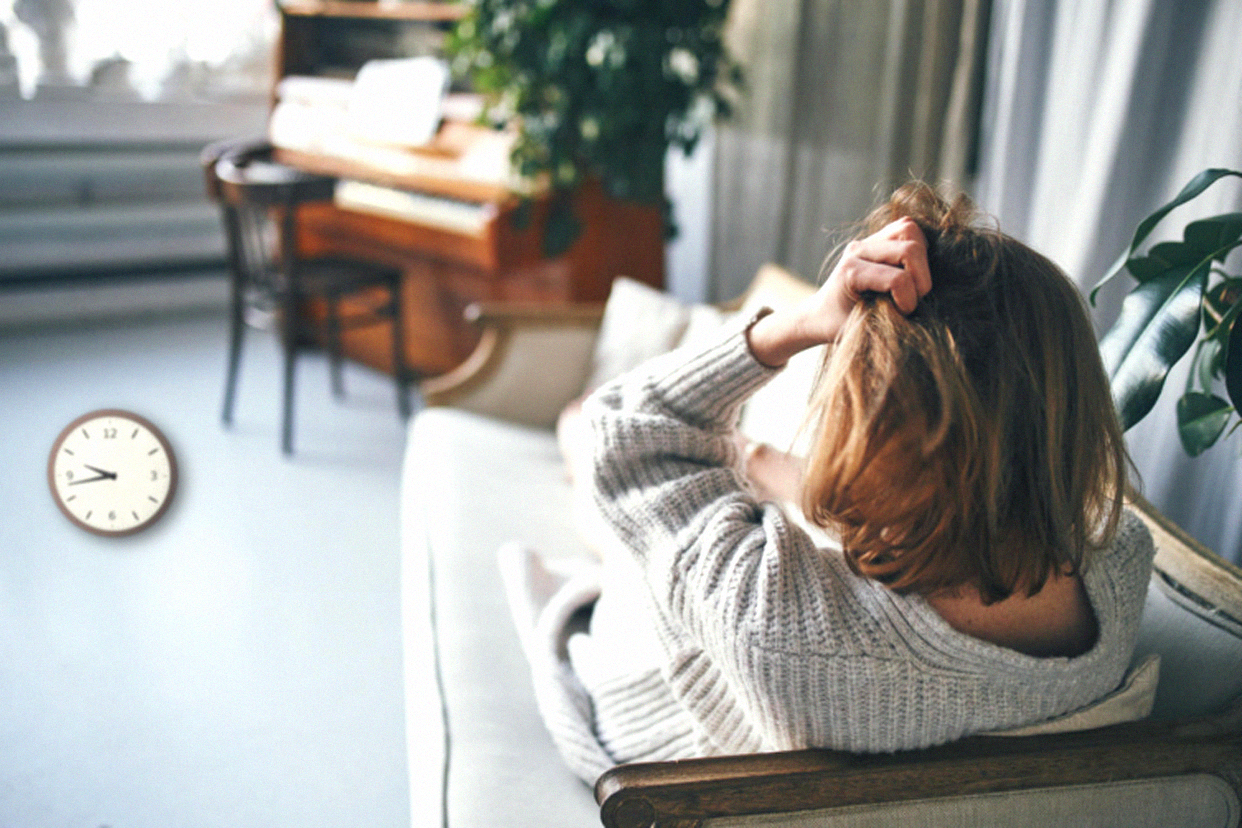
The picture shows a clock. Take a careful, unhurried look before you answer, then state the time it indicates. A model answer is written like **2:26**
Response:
**9:43**
